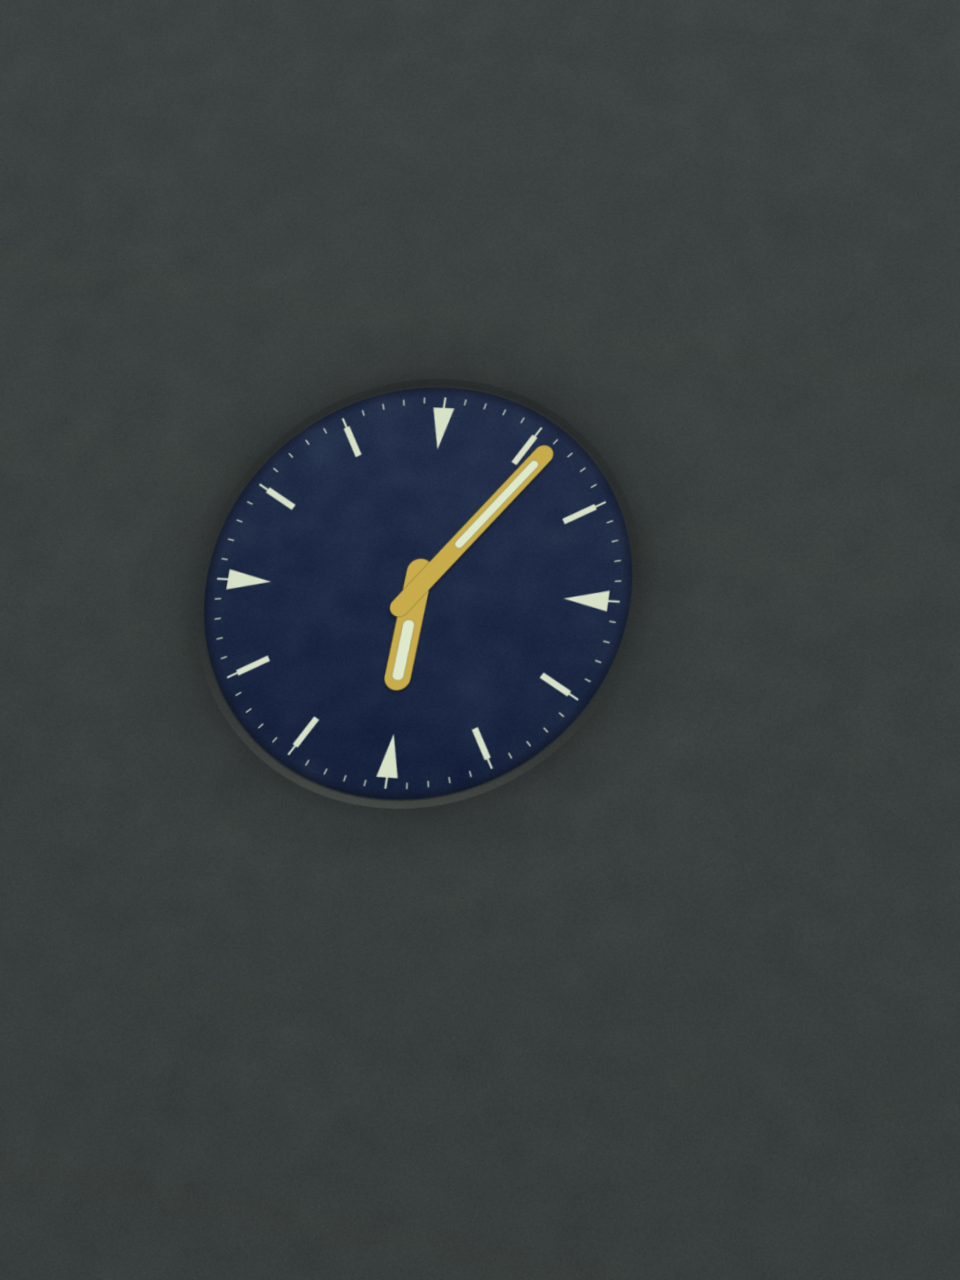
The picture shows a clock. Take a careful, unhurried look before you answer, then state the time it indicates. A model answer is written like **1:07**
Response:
**6:06**
